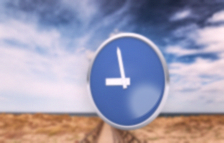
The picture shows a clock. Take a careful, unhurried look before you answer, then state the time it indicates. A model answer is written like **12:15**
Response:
**8:58**
